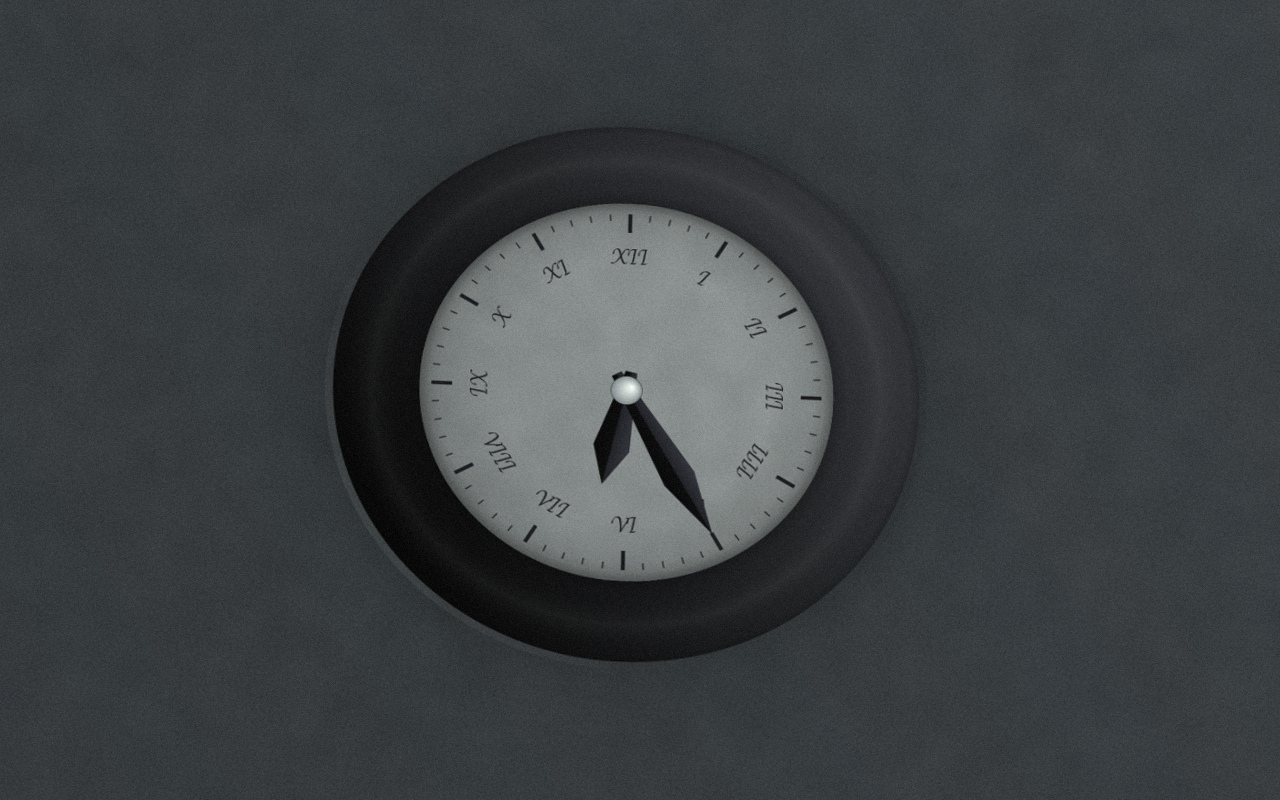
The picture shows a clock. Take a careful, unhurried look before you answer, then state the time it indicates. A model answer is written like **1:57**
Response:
**6:25**
